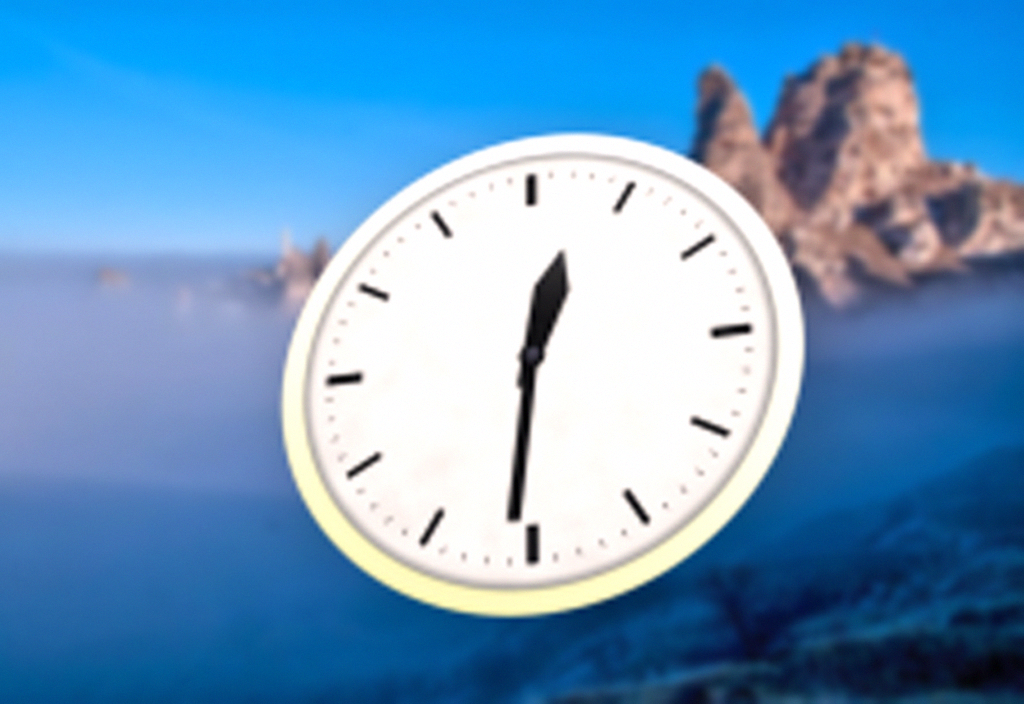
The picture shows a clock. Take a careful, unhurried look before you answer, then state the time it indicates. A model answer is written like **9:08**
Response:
**12:31**
